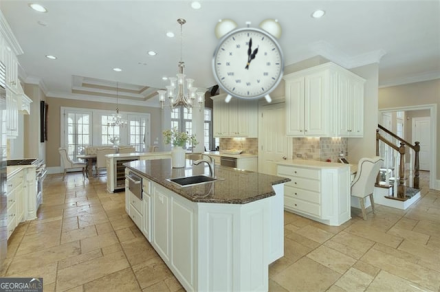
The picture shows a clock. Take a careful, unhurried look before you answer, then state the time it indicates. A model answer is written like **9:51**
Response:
**1:01**
